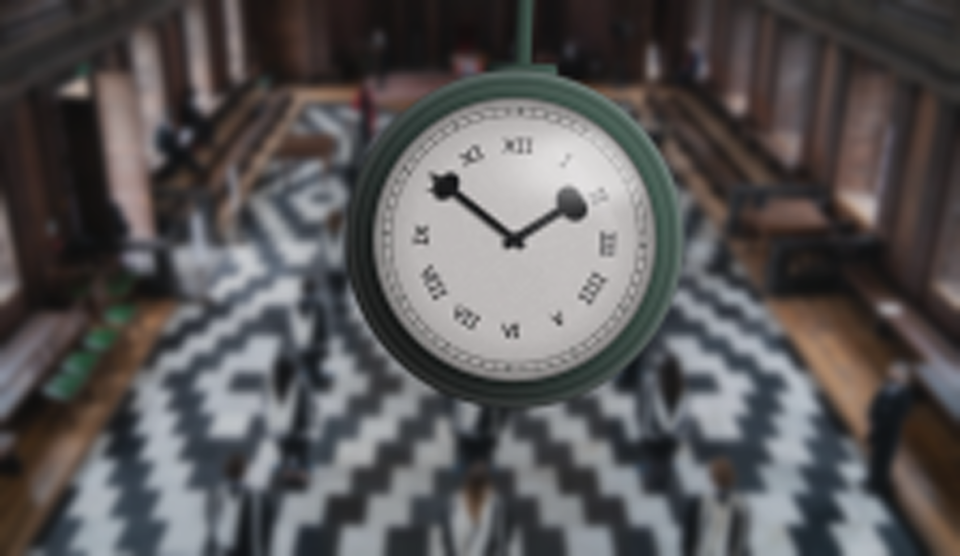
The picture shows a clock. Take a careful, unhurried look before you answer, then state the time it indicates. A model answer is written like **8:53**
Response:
**1:51**
